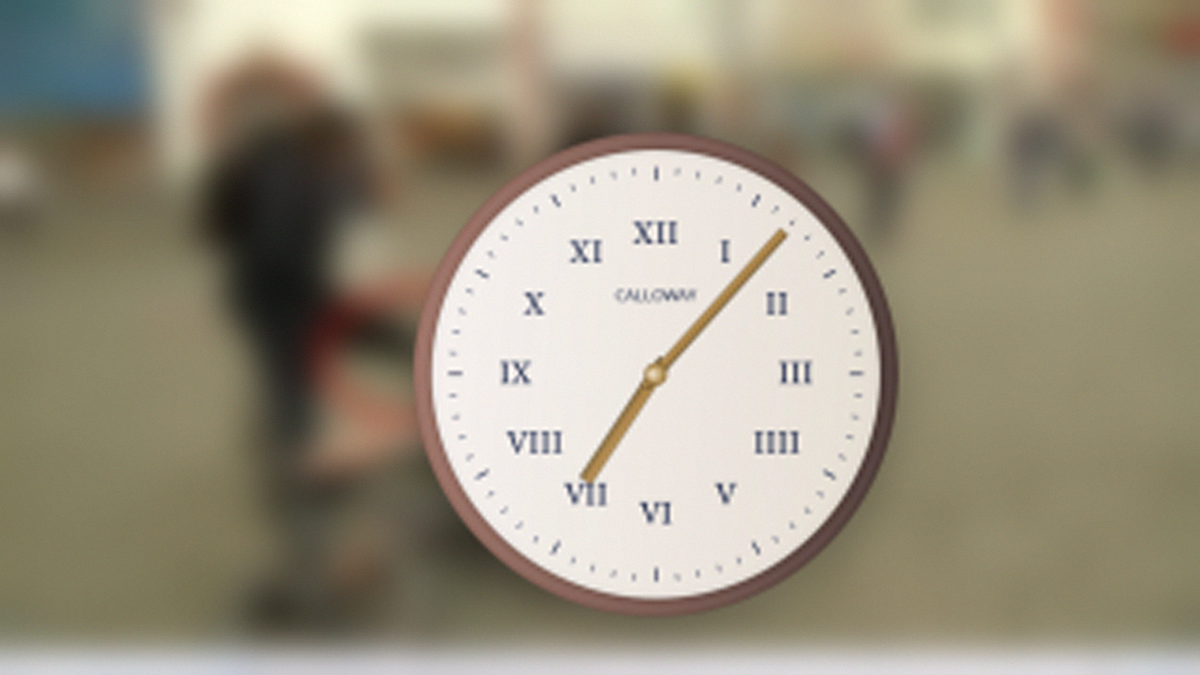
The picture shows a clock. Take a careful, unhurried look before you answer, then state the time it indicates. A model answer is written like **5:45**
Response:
**7:07**
